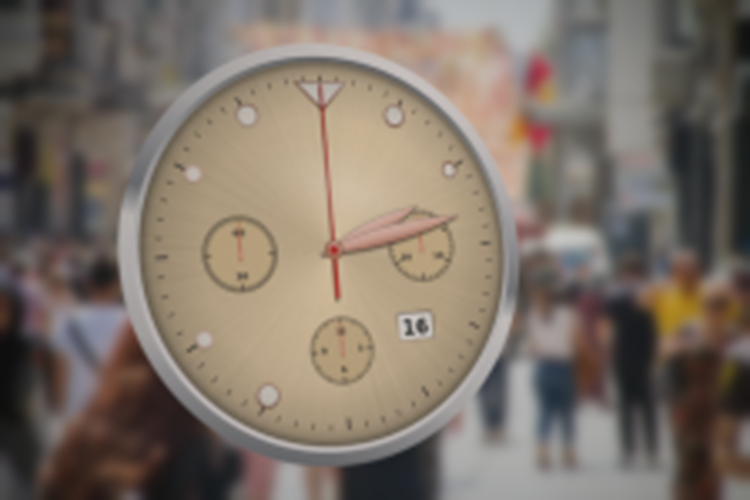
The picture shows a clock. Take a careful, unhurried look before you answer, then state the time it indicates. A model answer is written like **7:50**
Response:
**2:13**
